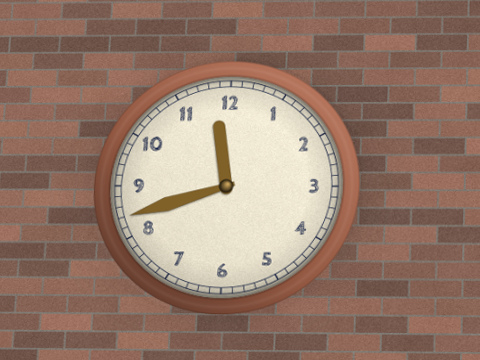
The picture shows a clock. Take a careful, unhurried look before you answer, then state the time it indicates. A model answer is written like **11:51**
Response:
**11:42**
